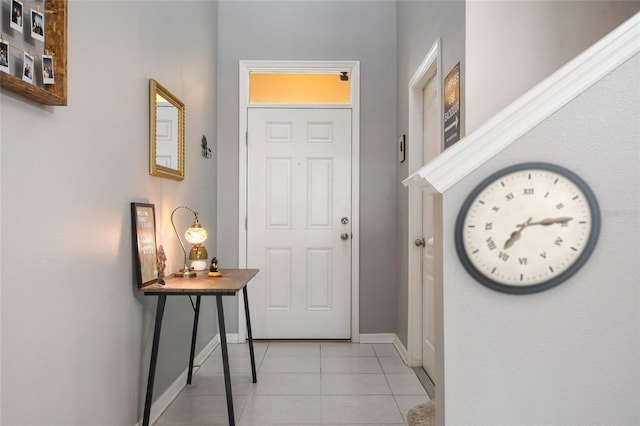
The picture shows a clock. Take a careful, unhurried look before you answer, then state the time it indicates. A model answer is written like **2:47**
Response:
**7:14**
